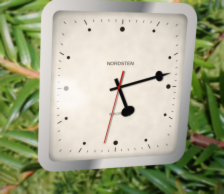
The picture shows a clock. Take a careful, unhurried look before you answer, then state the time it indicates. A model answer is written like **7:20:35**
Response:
**5:12:32**
